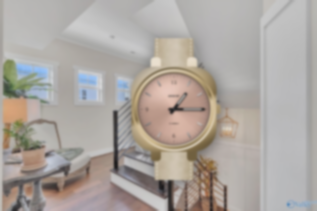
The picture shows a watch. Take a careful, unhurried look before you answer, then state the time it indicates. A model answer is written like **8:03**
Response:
**1:15**
